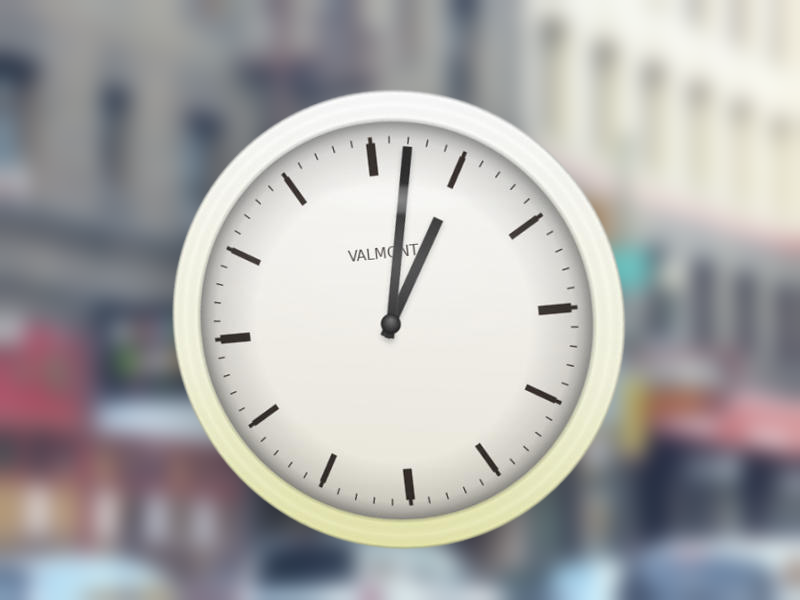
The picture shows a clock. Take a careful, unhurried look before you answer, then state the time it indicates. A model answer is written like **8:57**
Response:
**1:02**
